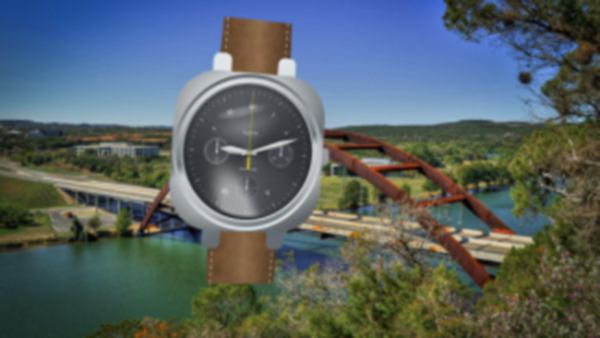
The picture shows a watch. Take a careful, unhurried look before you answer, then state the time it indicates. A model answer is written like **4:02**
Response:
**9:12**
